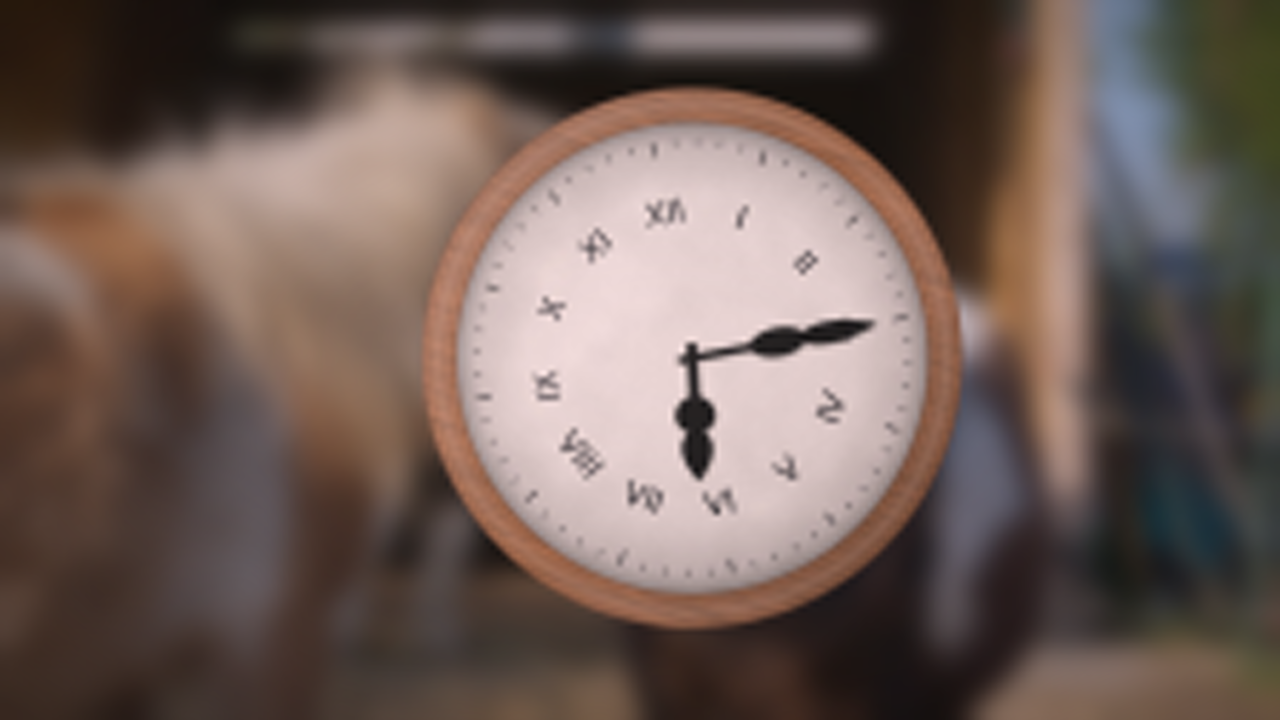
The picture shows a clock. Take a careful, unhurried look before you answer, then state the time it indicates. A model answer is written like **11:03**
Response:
**6:15**
